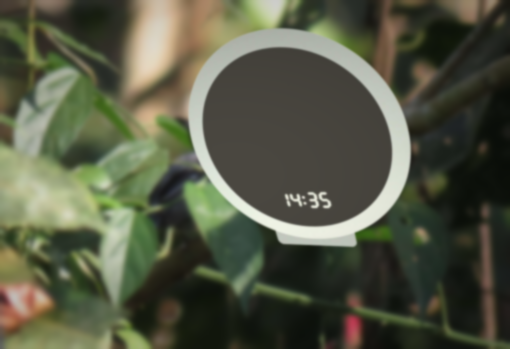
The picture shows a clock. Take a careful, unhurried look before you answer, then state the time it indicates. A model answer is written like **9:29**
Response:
**14:35**
